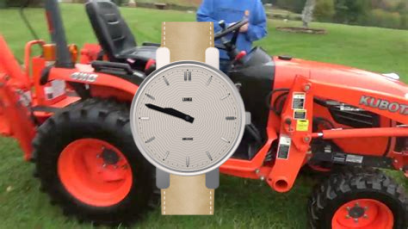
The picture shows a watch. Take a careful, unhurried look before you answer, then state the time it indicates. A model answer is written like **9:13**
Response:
**9:48**
